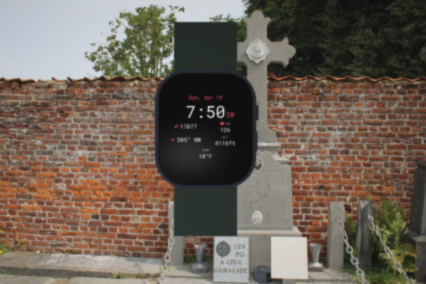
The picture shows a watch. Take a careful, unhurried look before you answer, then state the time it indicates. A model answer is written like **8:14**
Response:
**7:50**
